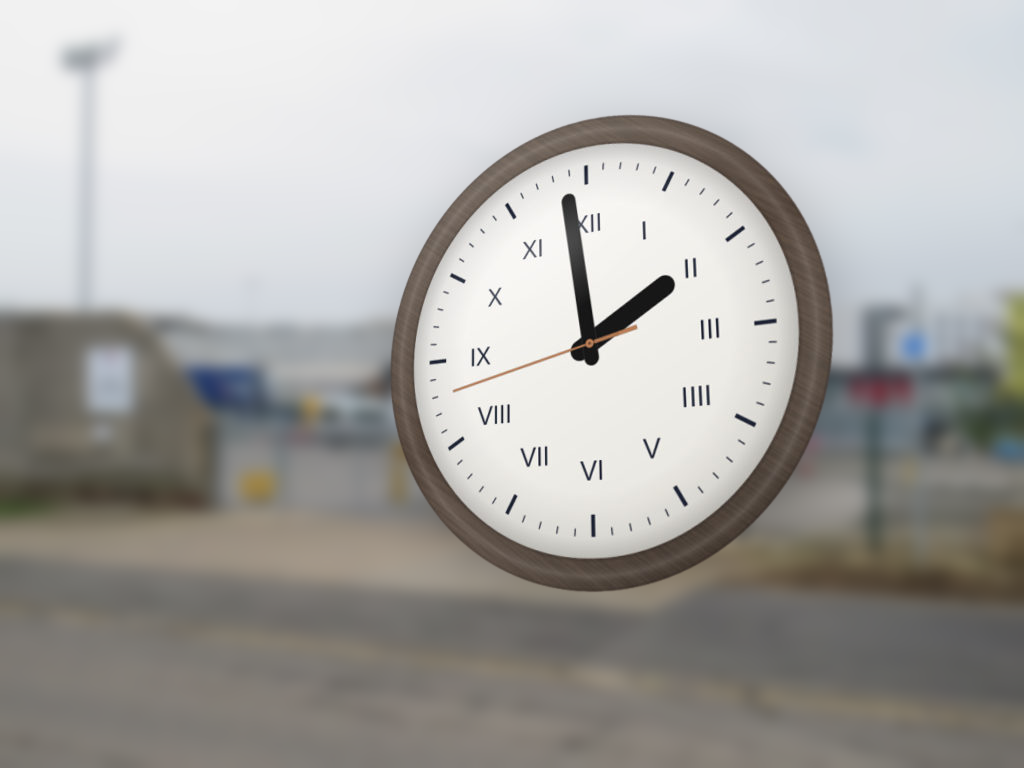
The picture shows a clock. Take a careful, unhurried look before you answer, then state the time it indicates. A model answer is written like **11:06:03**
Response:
**1:58:43**
